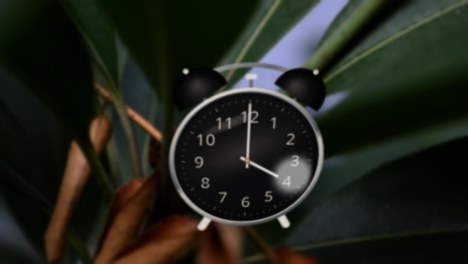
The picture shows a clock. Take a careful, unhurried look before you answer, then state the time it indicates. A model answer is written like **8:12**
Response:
**4:00**
